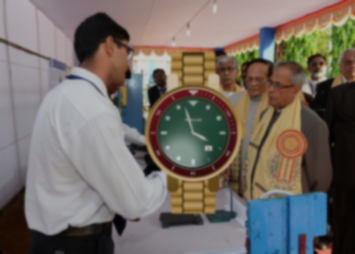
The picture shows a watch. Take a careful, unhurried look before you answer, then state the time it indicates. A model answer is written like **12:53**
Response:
**3:57**
